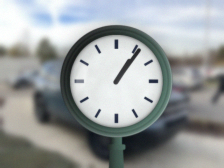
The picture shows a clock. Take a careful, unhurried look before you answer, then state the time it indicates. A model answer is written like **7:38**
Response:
**1:06**
